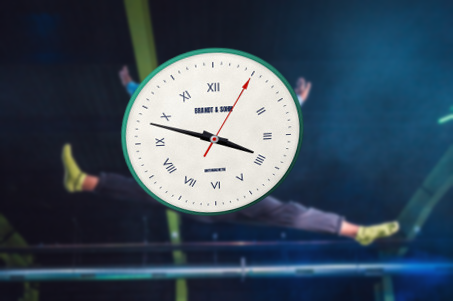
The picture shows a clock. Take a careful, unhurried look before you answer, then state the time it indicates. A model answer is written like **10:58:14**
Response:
**3:48:05**
